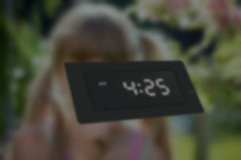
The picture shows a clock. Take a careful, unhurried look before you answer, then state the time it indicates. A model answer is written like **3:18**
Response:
**4:25**
